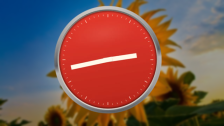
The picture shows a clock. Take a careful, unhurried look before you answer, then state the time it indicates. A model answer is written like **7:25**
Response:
**2:43**
